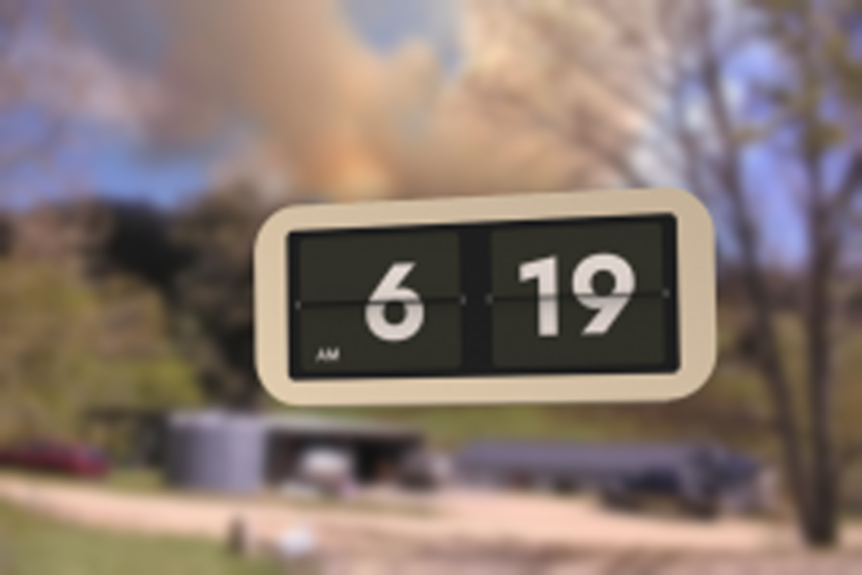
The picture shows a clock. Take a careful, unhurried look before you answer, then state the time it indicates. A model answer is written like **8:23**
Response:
**6:19**
